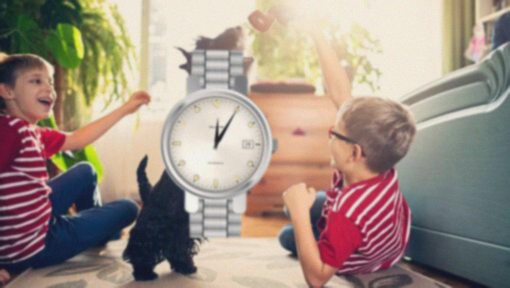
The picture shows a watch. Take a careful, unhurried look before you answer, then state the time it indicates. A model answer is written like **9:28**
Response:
**12:05**
